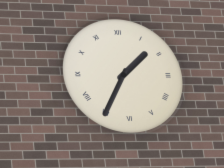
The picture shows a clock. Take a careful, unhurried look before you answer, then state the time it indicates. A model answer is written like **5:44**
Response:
**1:35**
